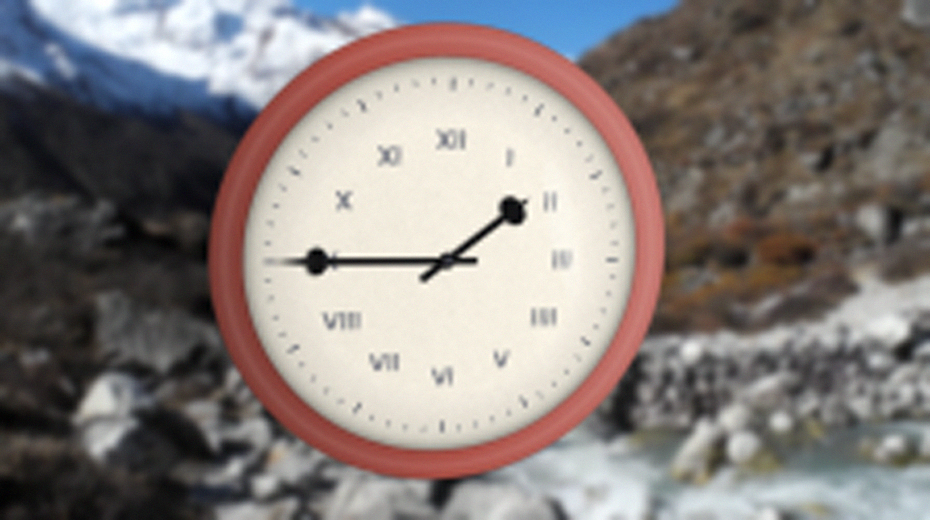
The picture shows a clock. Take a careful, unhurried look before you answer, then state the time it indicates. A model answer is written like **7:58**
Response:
**1:45**
